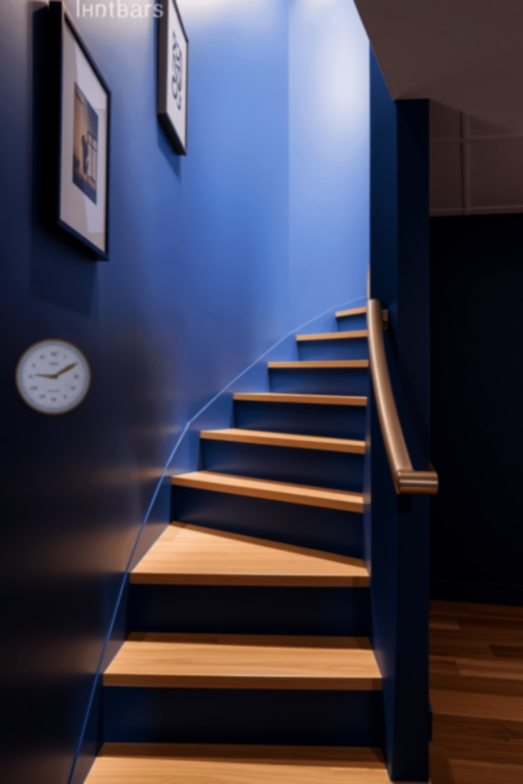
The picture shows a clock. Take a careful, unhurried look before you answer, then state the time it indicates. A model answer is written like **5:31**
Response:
**9:10**
